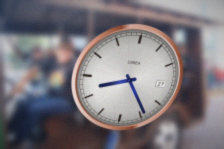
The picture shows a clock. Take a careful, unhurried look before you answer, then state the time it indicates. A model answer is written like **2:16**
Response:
**8:24**
